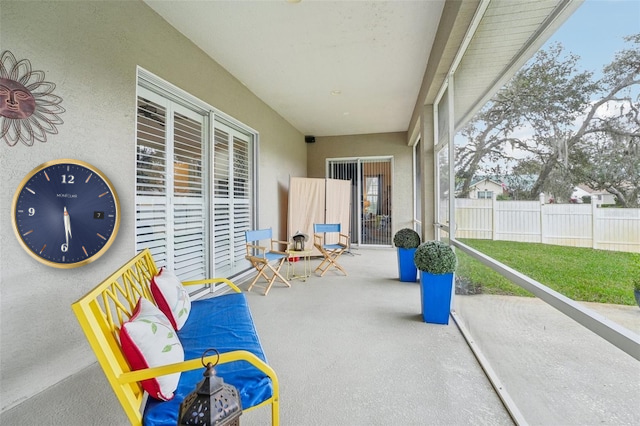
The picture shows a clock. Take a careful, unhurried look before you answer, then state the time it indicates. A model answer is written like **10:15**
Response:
**5:29**
